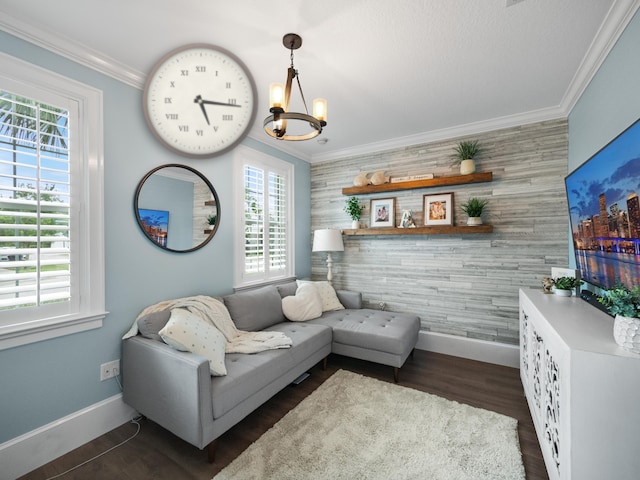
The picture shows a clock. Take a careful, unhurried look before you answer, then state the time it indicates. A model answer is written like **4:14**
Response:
**5:16**
